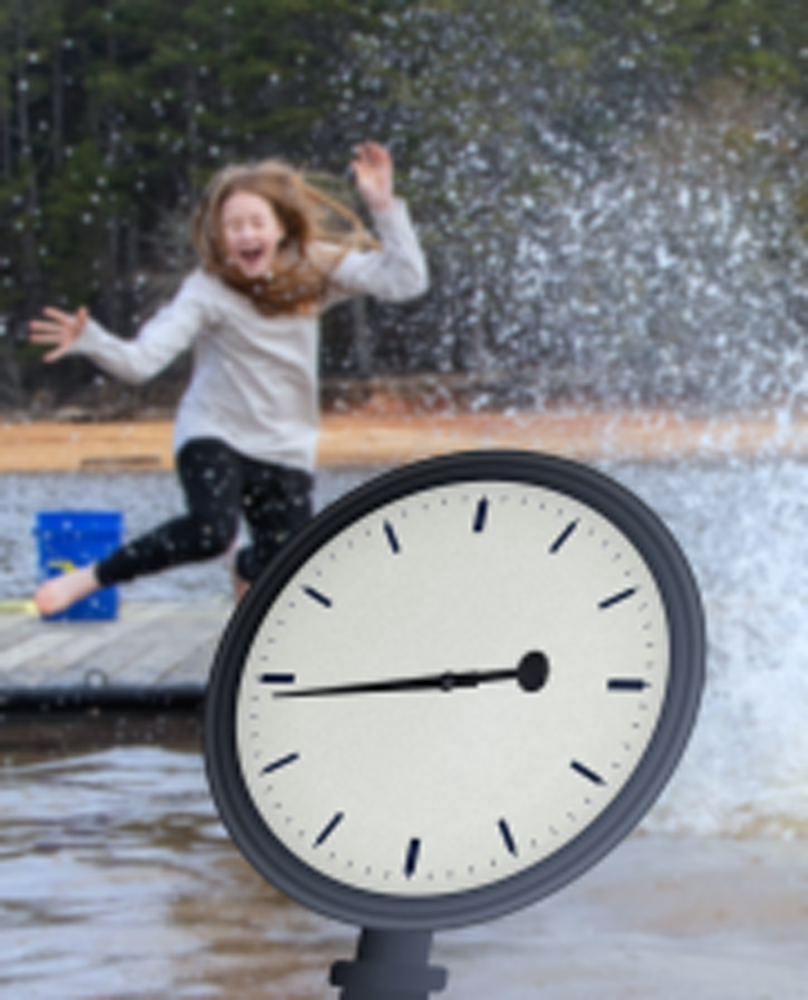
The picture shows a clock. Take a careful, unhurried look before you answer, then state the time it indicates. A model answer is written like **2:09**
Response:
**2:44**
